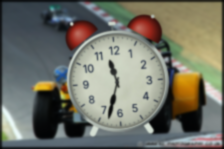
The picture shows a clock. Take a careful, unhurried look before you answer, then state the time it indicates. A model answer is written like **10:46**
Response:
**11:33**
